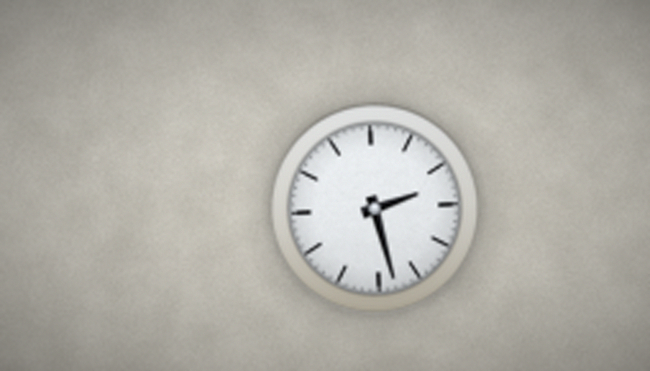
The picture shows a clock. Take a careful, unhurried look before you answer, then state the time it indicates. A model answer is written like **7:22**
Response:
**2:28**
